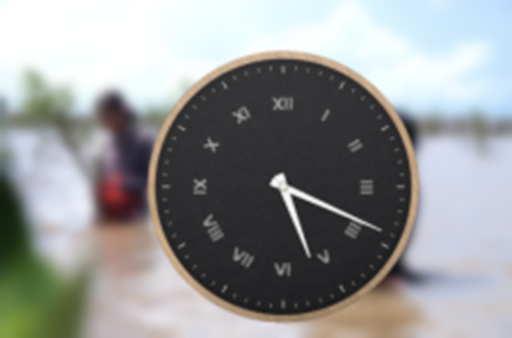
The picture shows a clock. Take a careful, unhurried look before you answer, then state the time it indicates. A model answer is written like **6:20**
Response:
**5:19**
